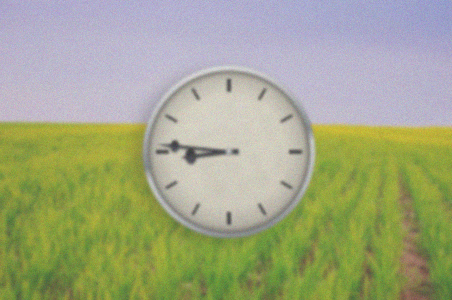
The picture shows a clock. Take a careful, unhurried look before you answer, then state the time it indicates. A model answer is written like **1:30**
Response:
**8:46**
